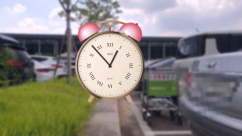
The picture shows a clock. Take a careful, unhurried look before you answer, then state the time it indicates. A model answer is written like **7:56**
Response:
**12:53**
